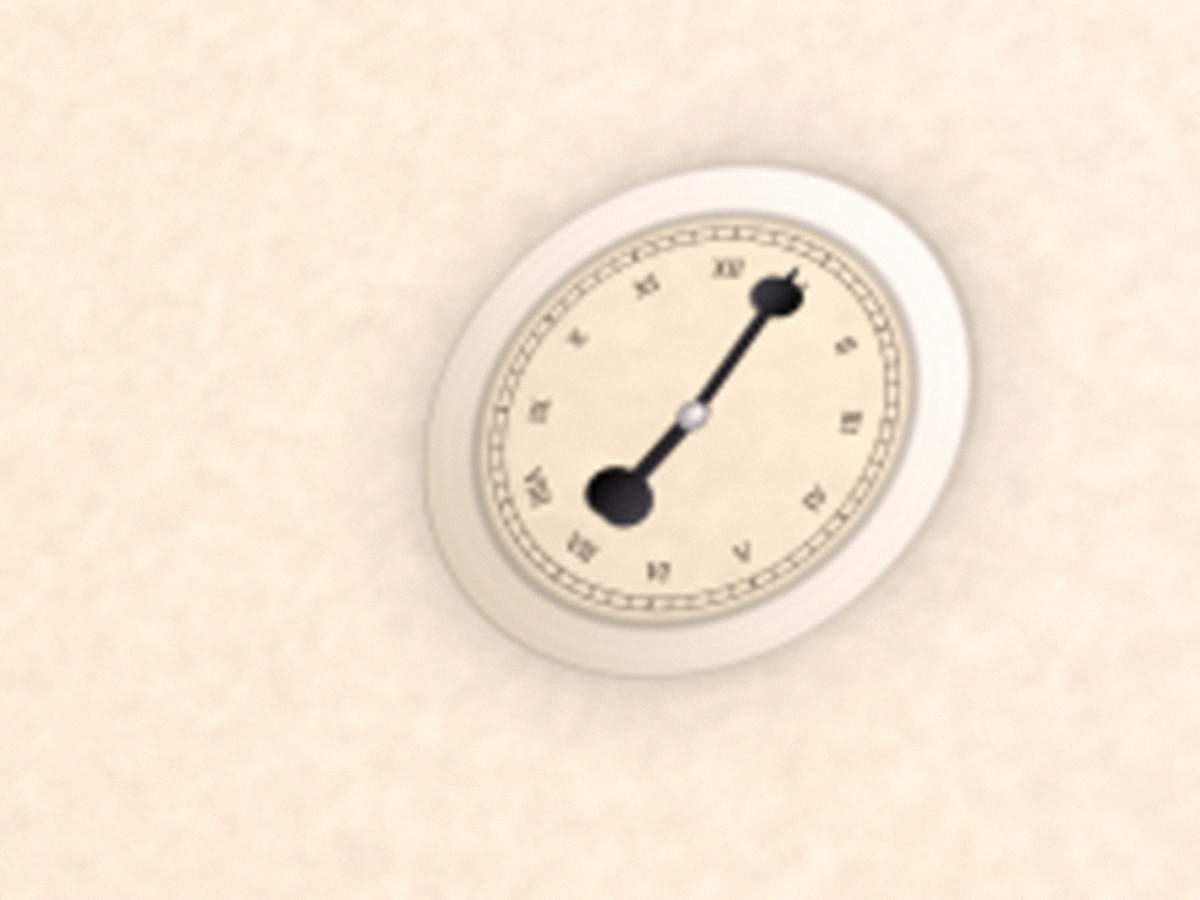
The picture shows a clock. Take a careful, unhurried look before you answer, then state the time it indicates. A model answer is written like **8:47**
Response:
**7:04**
